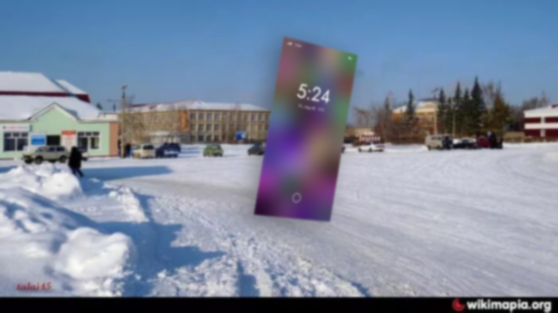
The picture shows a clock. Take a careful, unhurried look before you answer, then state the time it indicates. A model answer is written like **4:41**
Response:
**5:24**
